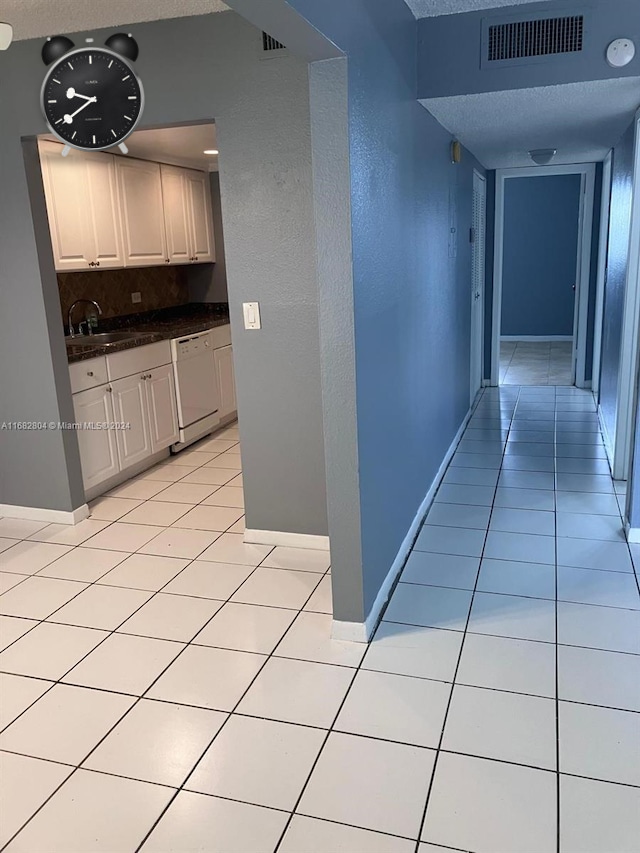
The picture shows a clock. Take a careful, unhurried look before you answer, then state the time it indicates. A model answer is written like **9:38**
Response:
**9:39**
